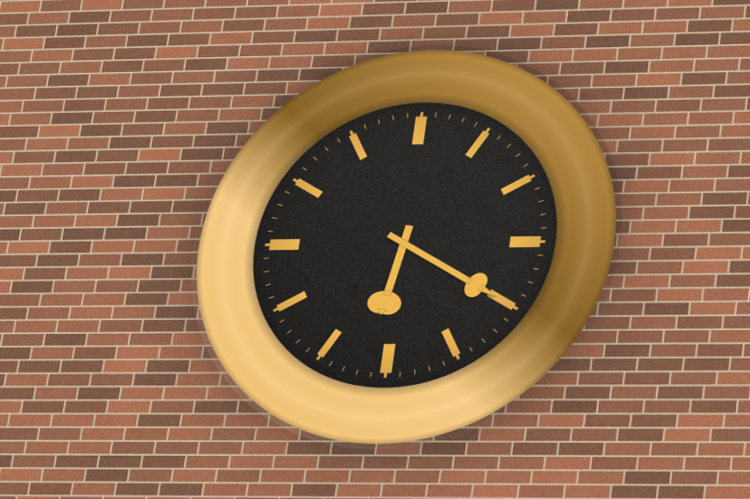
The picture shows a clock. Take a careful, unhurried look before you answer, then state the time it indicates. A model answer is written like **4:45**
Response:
**6:20**
